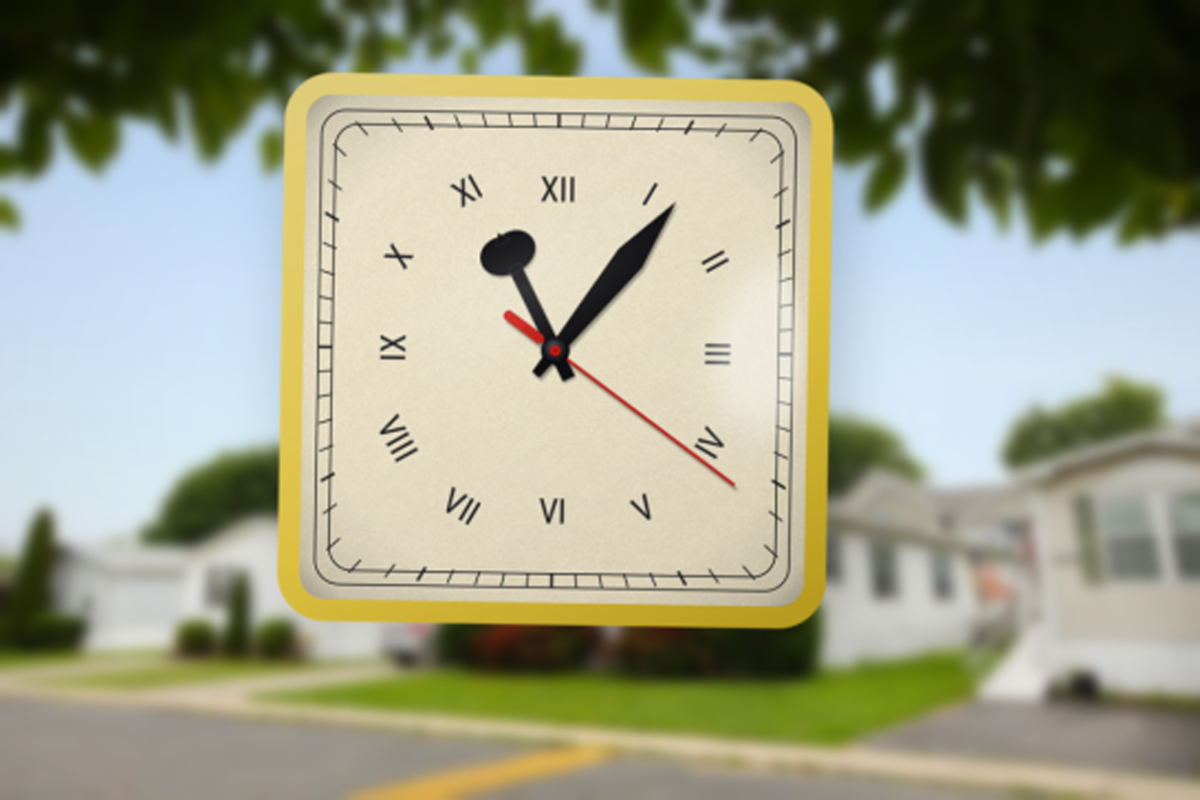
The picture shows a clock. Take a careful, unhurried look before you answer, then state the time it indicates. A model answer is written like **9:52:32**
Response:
**11:06:21**
